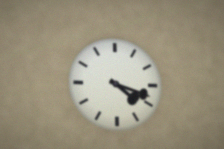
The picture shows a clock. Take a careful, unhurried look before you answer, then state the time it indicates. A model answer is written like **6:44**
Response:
**4:18**
